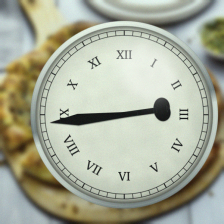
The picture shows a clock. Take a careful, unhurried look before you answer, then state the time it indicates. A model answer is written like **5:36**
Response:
**2:44**
